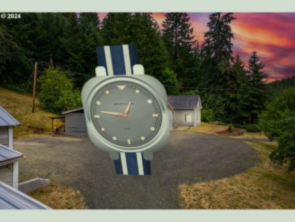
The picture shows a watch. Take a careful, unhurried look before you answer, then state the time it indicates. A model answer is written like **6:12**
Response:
**12:47**
